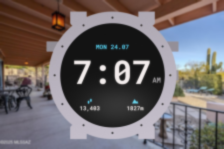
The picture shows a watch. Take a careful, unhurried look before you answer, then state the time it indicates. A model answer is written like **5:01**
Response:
**7:07**
